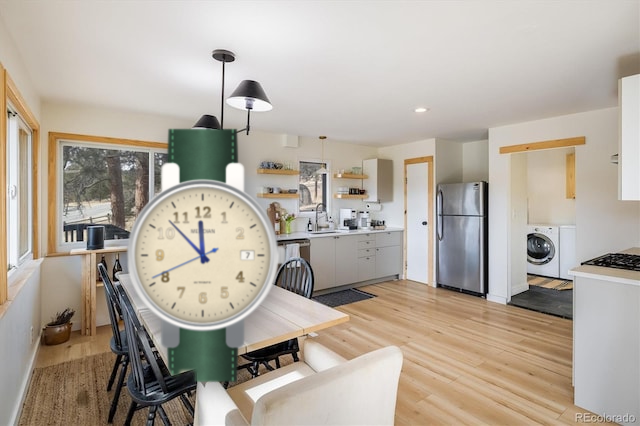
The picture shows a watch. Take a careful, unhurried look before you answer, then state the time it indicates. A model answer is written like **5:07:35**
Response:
**11:52:41**
